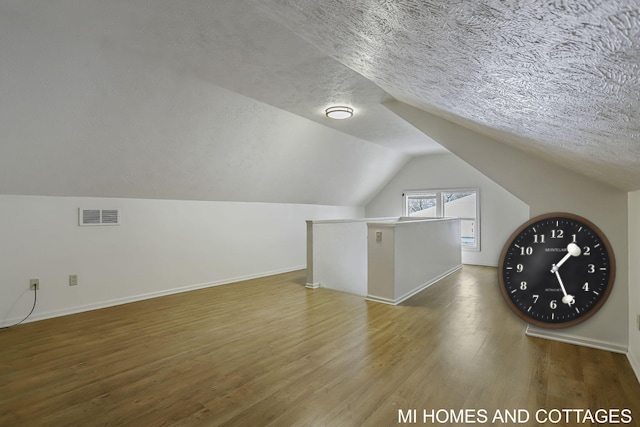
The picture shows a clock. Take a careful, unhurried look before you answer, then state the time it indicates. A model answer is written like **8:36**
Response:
**1:26**
